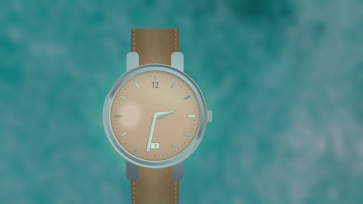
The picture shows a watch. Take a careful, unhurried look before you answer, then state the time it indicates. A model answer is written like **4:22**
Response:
**2:32**
